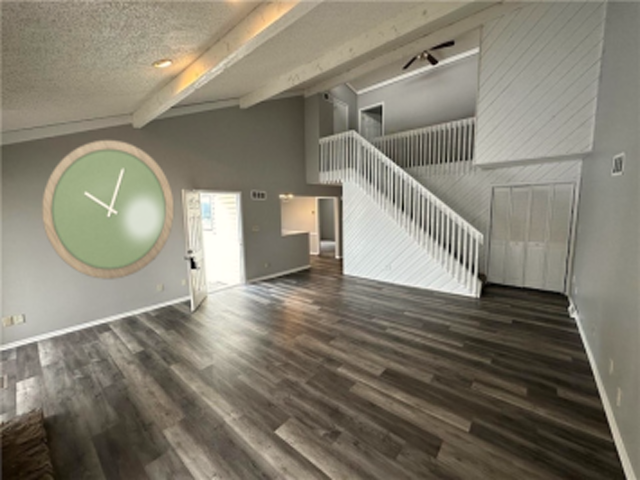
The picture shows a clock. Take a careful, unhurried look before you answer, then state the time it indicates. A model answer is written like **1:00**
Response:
**10:03**
